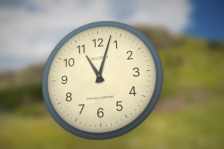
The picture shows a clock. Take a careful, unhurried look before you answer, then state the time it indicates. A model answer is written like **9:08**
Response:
**11:03**
